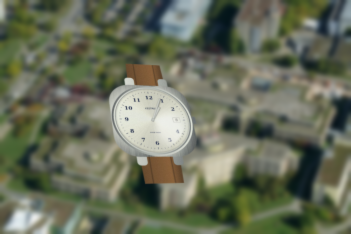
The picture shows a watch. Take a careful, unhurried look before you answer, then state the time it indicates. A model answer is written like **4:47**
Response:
**1:04**
